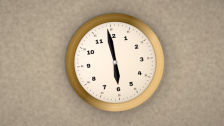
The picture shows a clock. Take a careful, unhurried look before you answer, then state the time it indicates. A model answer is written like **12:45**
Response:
**5:59**
